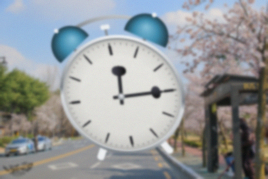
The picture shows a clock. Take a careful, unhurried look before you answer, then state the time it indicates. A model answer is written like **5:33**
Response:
**12:15**
